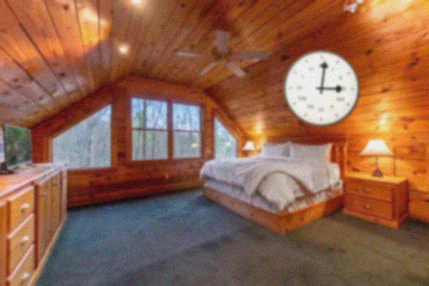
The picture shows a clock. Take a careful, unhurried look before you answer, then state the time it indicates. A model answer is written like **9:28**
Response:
**3:01**
